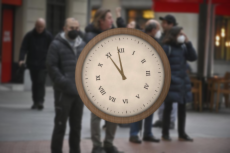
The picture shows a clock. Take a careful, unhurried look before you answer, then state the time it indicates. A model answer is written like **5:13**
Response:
**10:59**
